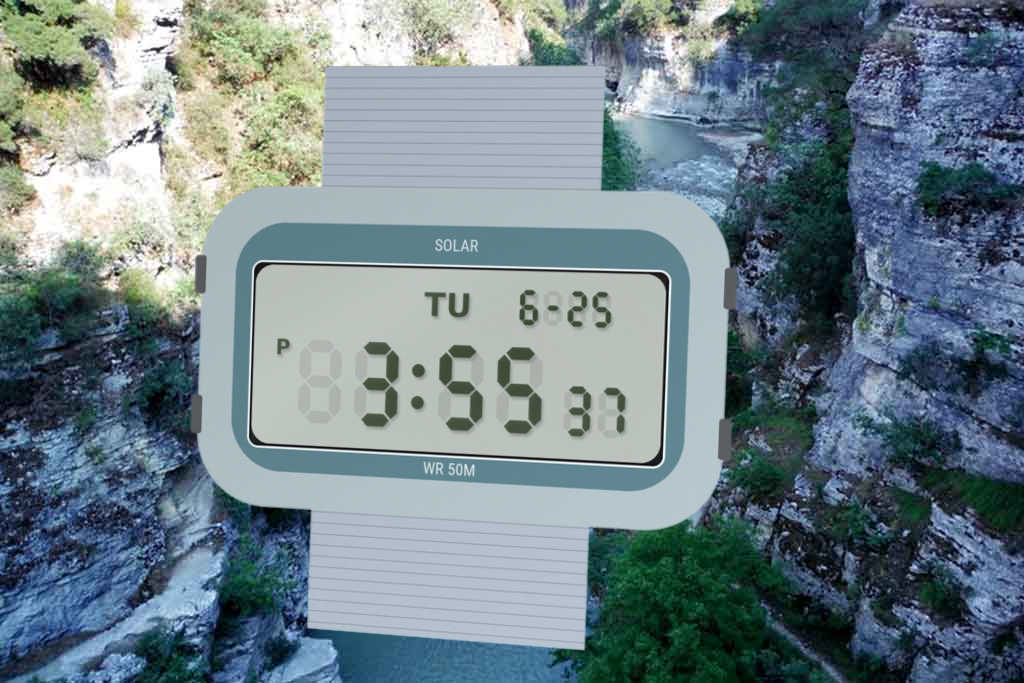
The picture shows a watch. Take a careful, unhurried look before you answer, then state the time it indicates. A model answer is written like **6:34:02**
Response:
**3:55:37**
